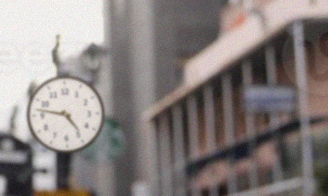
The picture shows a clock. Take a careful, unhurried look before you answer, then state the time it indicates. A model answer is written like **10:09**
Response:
**4:47**
